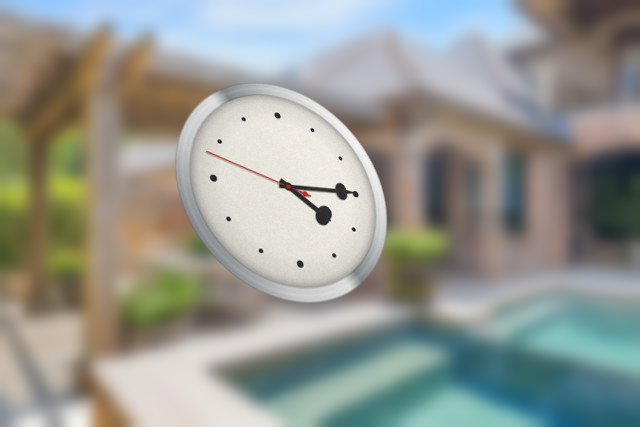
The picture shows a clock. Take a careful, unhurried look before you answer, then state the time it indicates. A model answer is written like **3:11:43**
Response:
**4:14:48**
